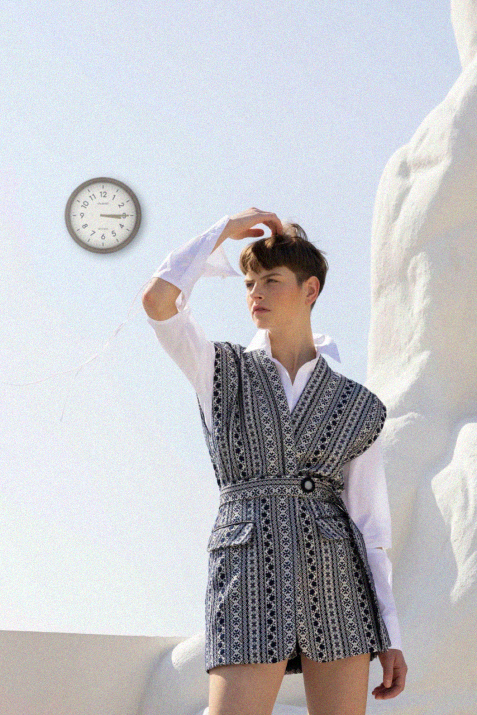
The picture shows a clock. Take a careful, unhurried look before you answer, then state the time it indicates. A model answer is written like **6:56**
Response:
**3:15**
